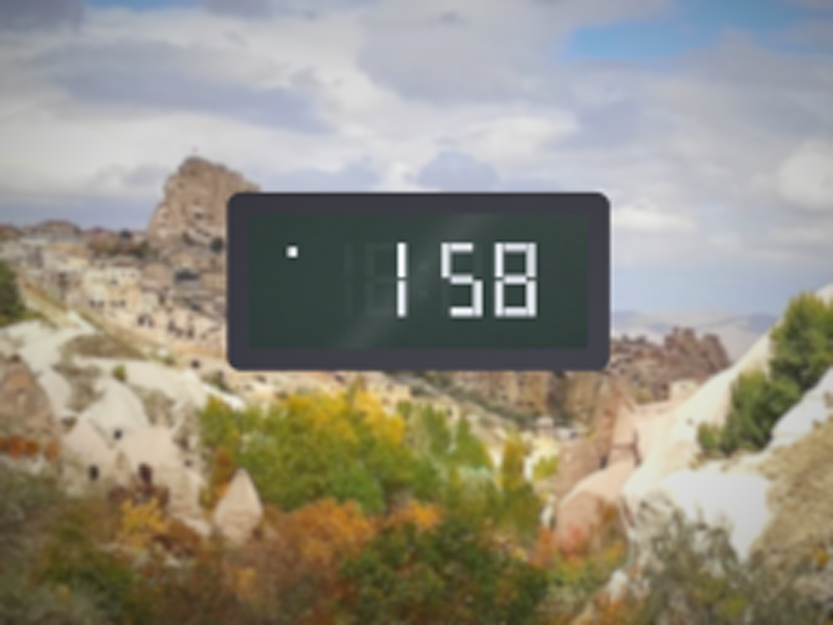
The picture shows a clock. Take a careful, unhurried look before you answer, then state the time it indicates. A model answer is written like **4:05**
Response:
**1:58**
